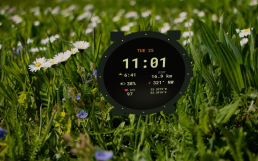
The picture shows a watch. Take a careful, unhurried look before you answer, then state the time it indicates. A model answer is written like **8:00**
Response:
**11:01**
